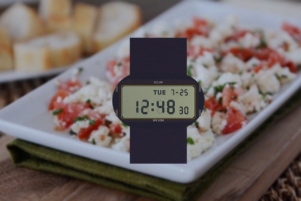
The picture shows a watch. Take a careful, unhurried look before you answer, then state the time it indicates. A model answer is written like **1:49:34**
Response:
**12:48:30**
